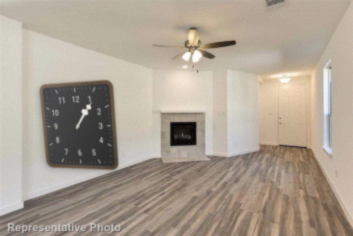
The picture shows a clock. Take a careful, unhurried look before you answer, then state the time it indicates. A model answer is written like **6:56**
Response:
**1:06**
